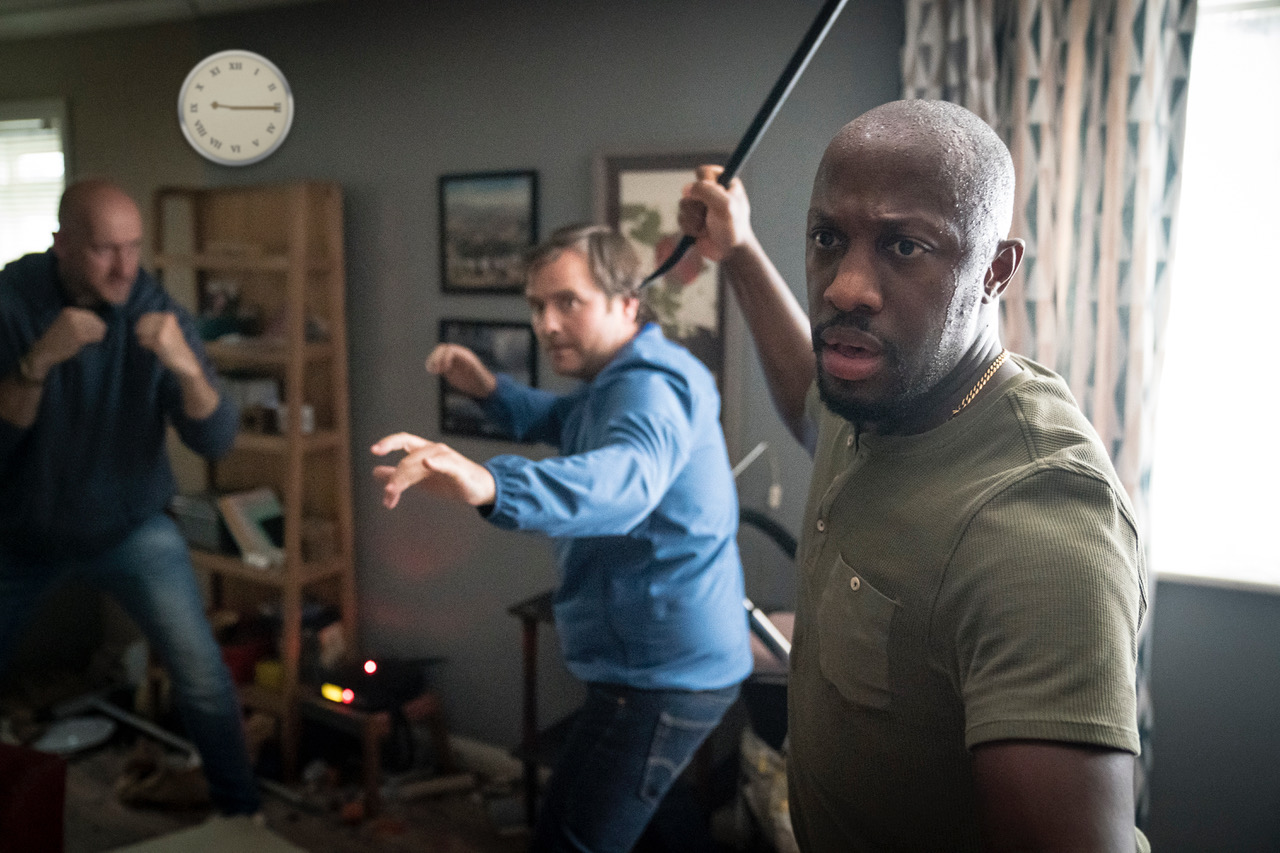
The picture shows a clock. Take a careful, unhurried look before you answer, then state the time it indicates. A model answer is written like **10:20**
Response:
**9:15**
